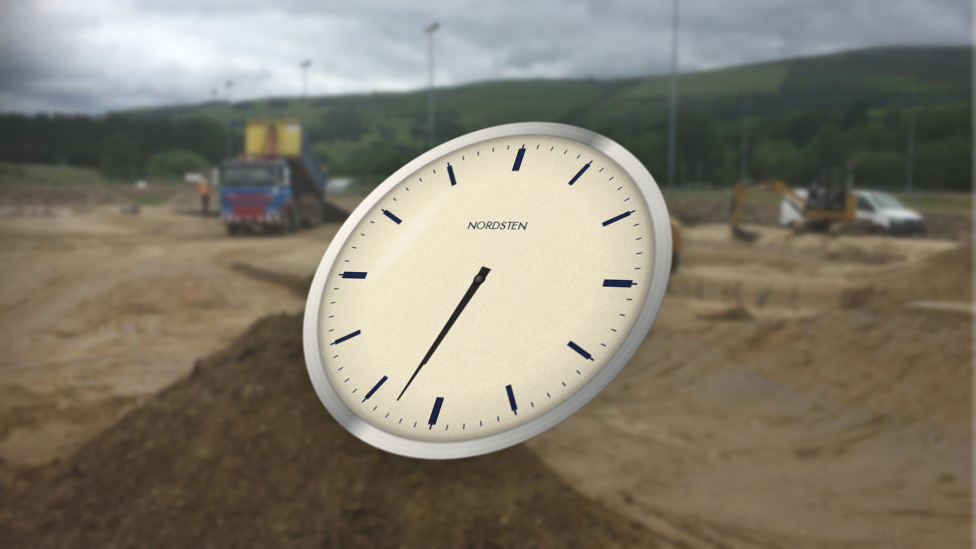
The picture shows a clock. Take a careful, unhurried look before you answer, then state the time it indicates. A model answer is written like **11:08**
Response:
**6:33**
